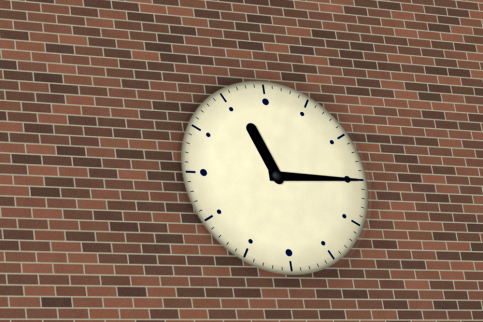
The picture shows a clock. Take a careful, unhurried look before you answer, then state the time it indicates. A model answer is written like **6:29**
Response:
**11:15**
